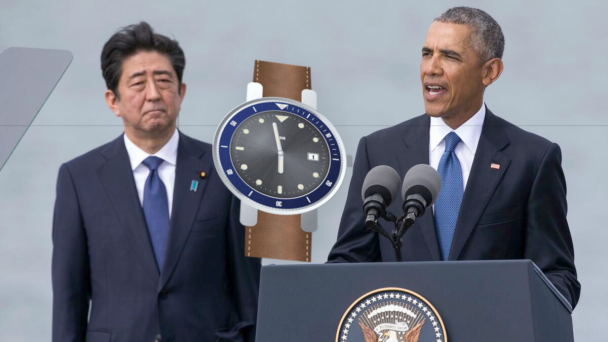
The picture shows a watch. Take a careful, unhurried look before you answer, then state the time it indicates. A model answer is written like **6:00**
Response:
**5:58**
